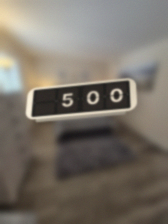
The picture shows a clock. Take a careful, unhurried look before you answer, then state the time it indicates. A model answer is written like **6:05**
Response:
**5:00**
